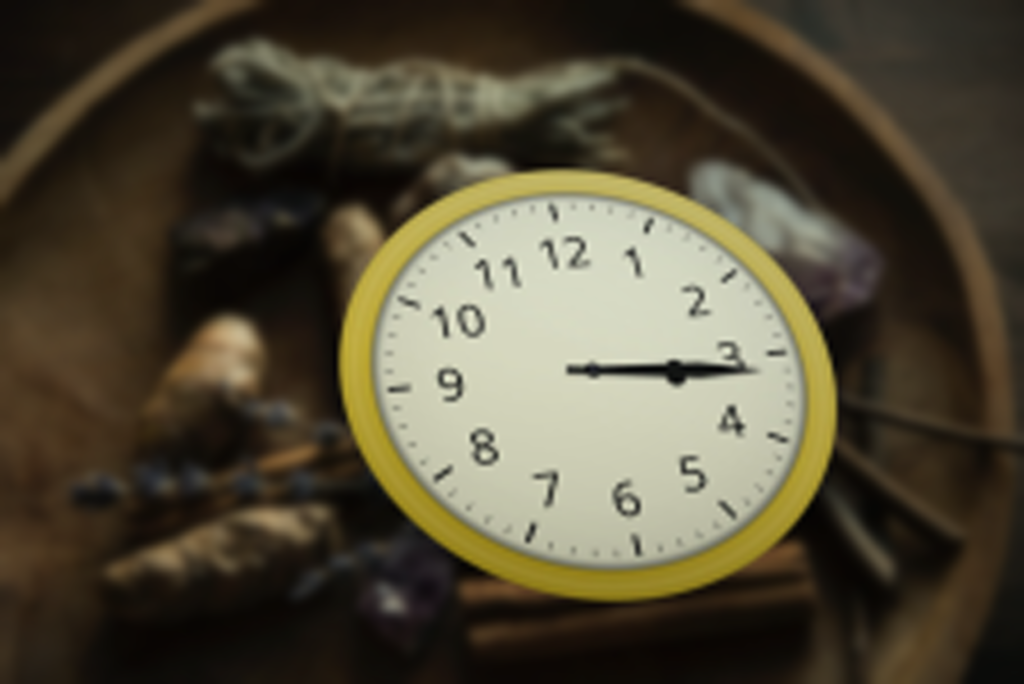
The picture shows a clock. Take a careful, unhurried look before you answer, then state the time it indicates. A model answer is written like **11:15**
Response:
**3:16**
